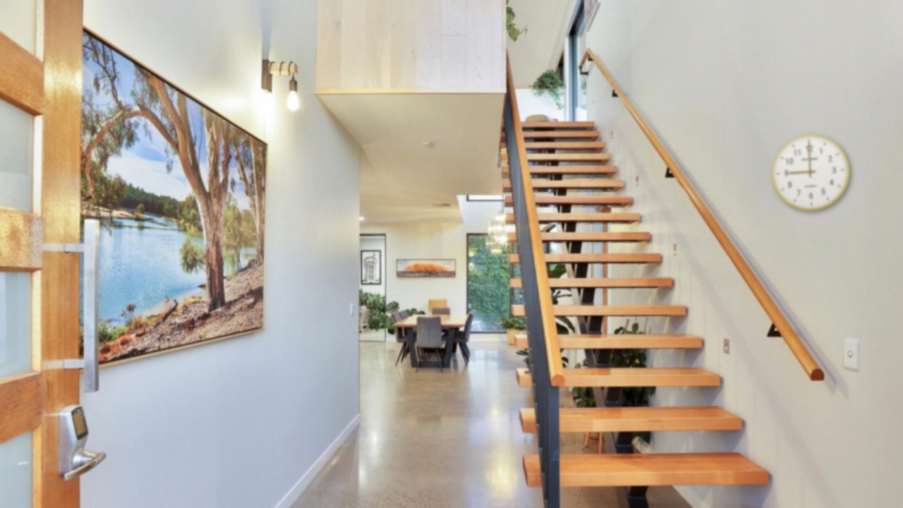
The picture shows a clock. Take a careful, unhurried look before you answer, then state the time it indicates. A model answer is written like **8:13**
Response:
**9:00**
